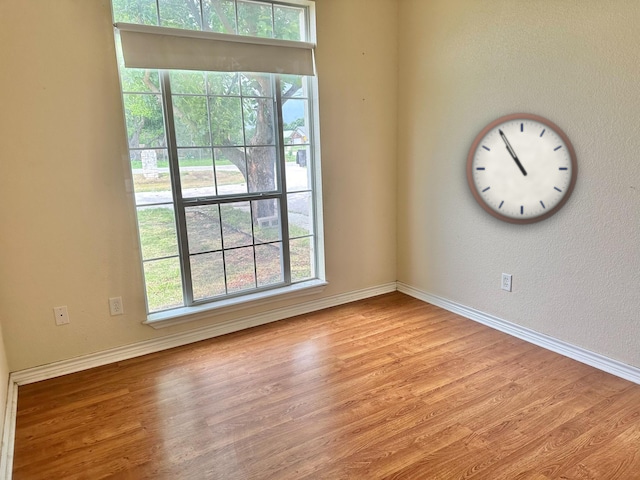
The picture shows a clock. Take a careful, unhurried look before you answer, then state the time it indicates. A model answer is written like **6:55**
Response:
**10:55**
